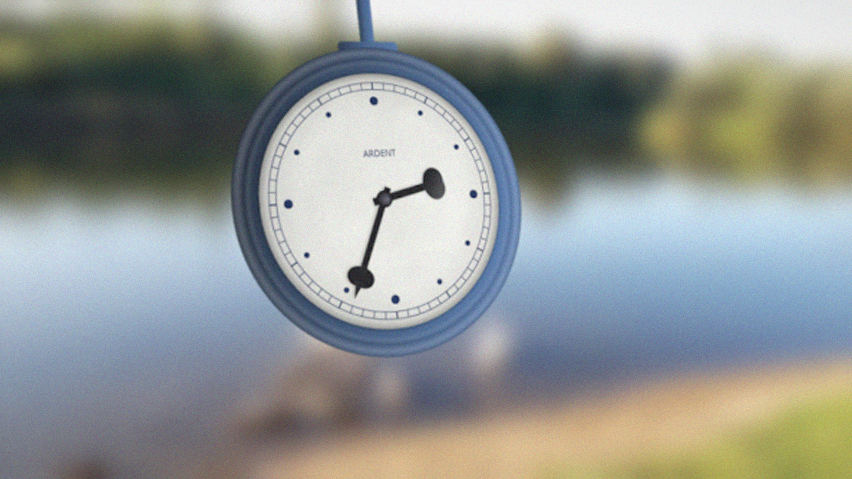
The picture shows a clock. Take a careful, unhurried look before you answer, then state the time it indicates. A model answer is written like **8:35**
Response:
**2:34**
